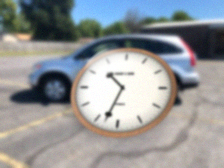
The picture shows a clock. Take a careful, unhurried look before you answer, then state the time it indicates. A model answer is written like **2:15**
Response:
**10:33**
